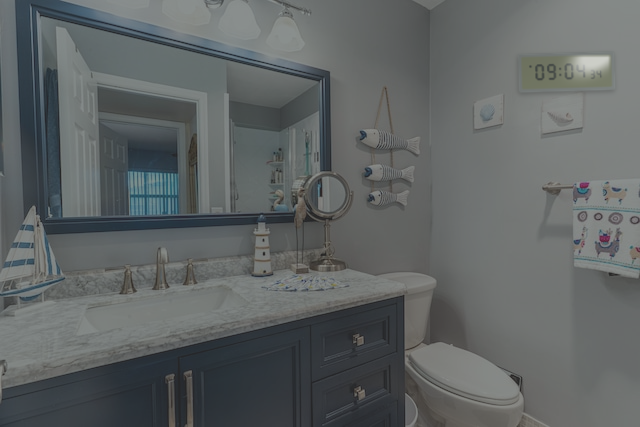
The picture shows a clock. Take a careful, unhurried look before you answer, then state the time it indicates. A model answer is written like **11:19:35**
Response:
**9:04:34**
